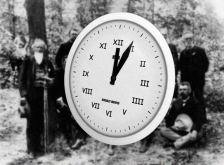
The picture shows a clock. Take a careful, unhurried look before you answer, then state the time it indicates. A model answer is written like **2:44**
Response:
**12:04**
